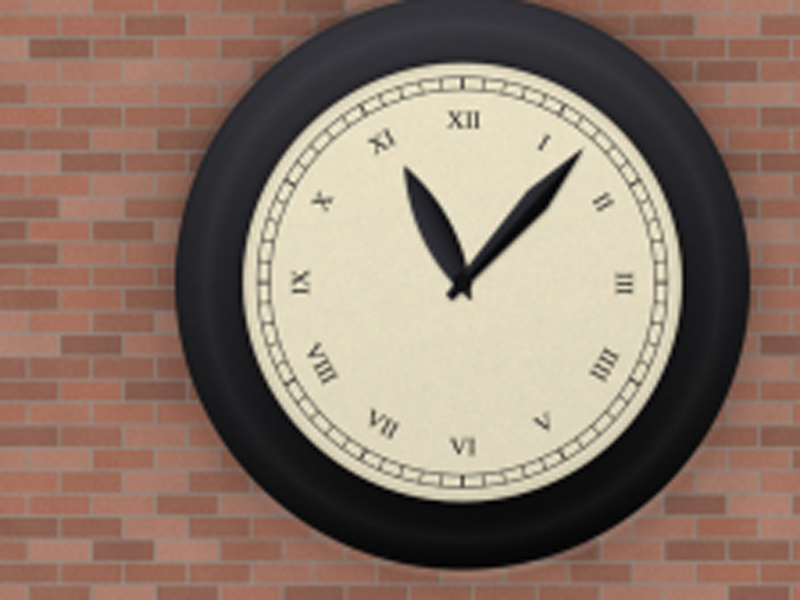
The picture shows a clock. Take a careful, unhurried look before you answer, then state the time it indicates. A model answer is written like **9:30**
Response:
**11:07**
